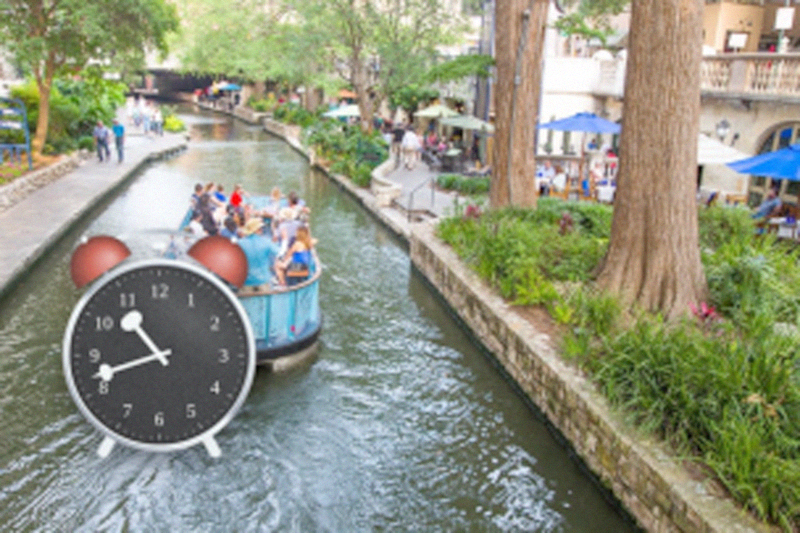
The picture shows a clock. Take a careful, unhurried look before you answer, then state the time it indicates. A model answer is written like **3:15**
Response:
**10:42**
